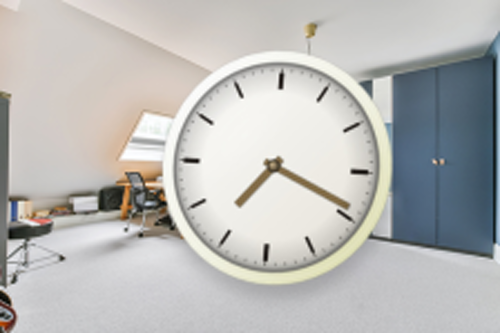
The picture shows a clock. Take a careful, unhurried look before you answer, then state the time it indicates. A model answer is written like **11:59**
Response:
**7:19**
